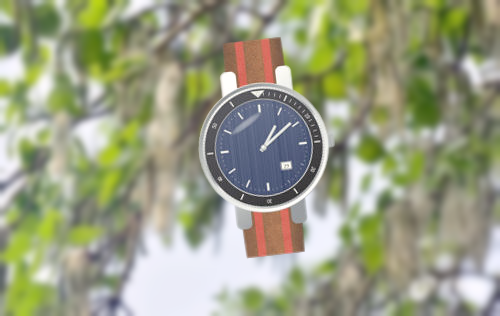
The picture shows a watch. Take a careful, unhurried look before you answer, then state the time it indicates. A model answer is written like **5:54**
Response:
**1:09**
